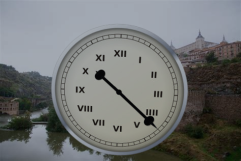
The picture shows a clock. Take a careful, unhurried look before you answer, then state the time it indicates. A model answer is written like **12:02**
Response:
**10:22**
